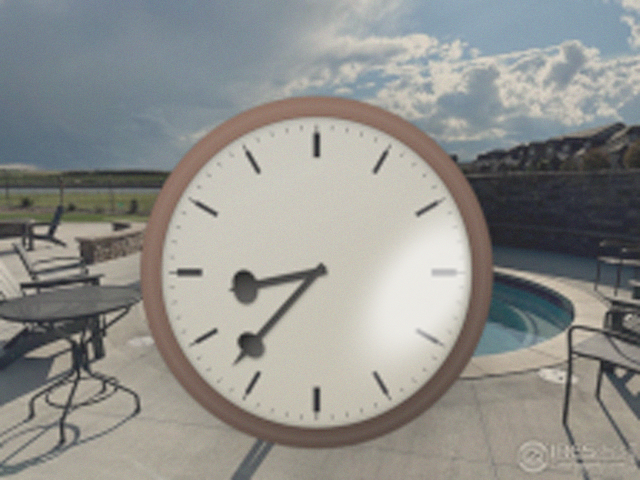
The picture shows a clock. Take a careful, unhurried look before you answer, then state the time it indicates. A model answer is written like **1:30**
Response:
**8:37**
